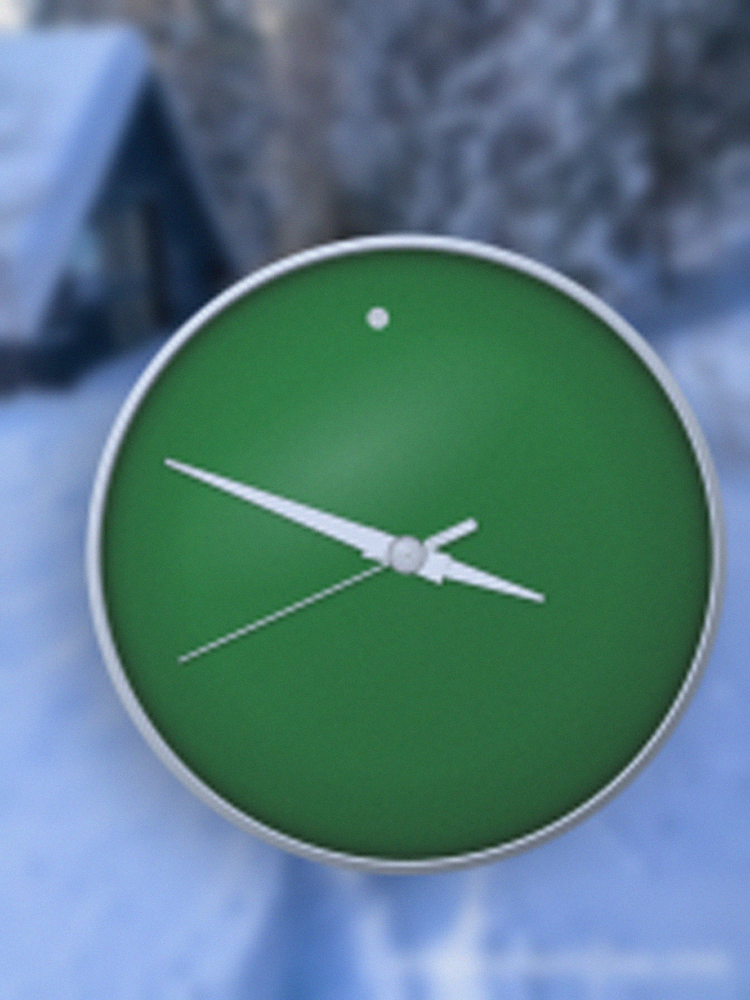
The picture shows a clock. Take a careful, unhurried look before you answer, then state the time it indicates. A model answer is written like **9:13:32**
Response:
**3:49:42**
